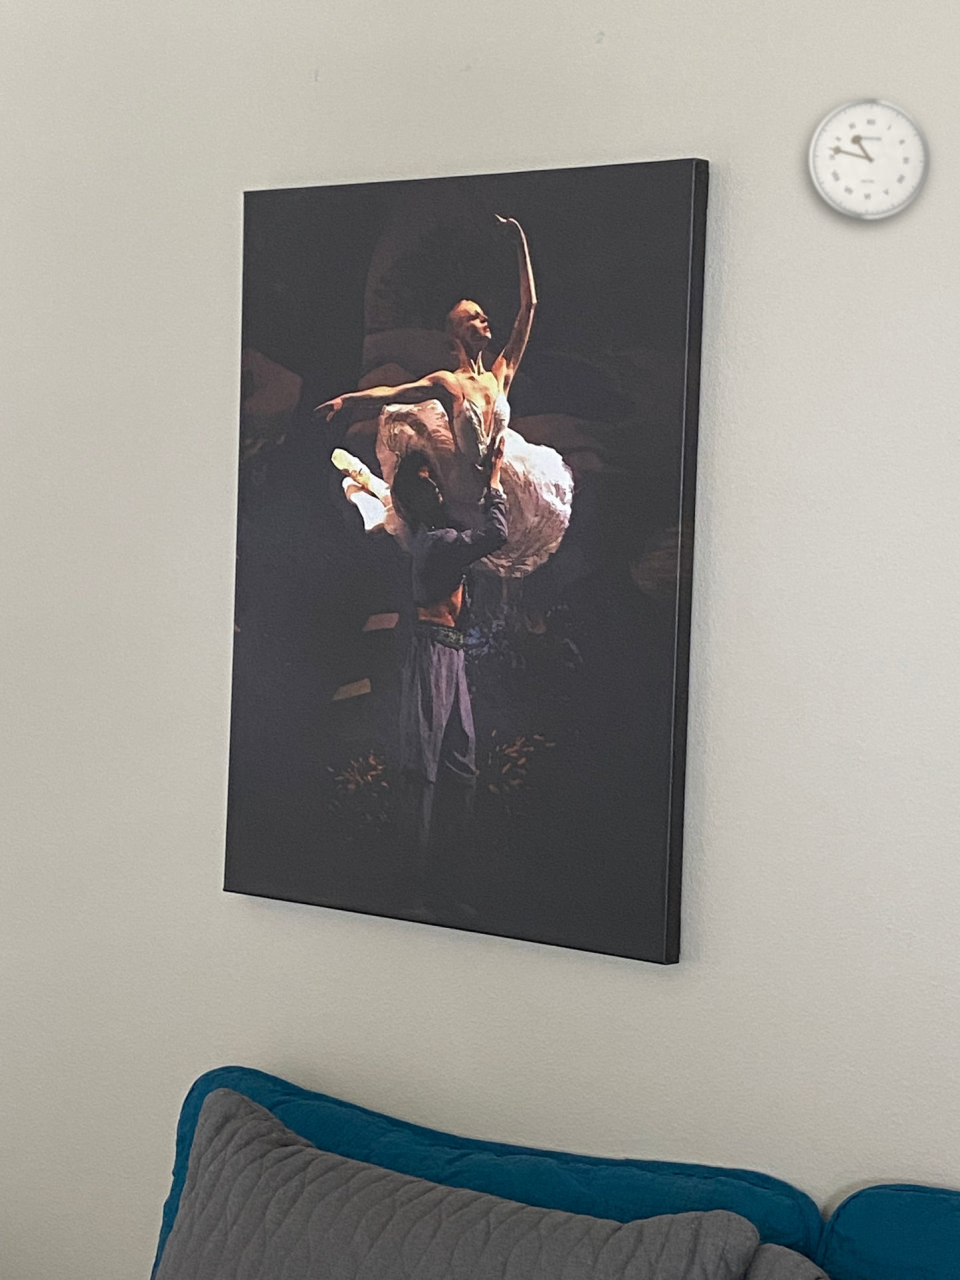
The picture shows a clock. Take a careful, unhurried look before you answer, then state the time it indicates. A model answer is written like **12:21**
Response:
**10:47**
